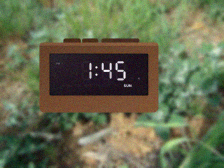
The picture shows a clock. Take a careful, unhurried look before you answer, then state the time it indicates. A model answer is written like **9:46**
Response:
**1:45**
